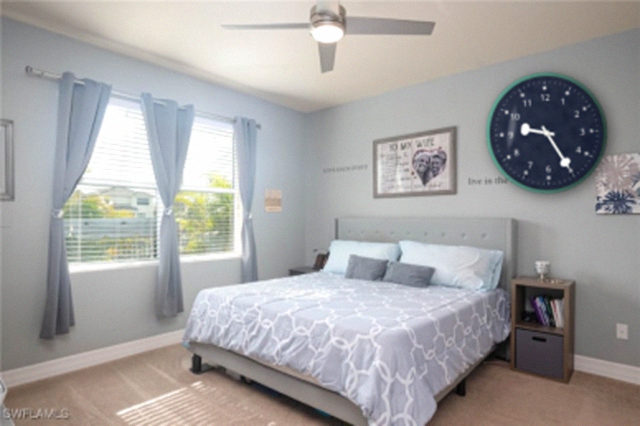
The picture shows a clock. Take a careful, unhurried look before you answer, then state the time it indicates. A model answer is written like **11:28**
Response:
**9:25**
